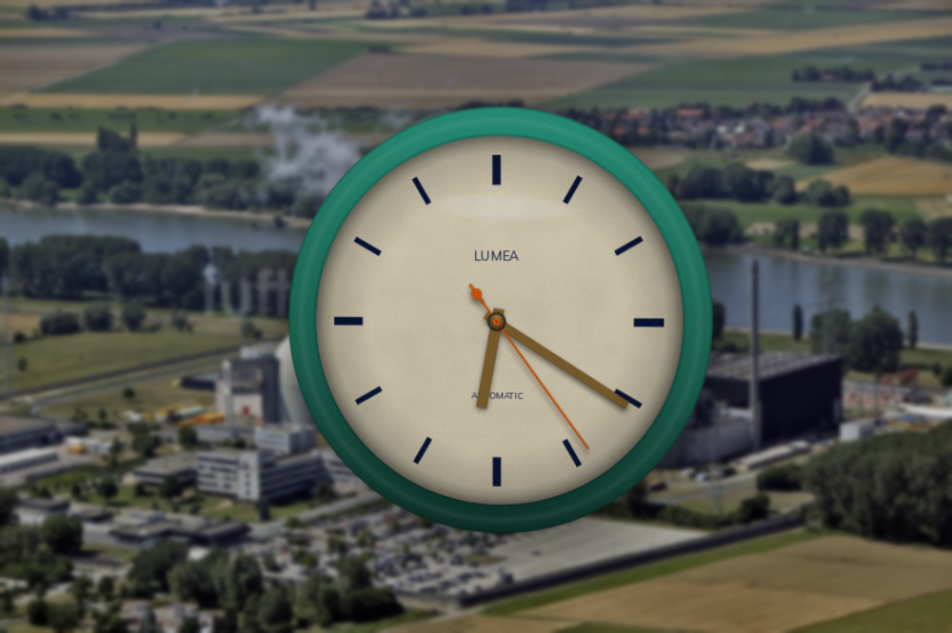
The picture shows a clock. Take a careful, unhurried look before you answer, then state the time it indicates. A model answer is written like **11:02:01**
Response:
**6:20:24**
